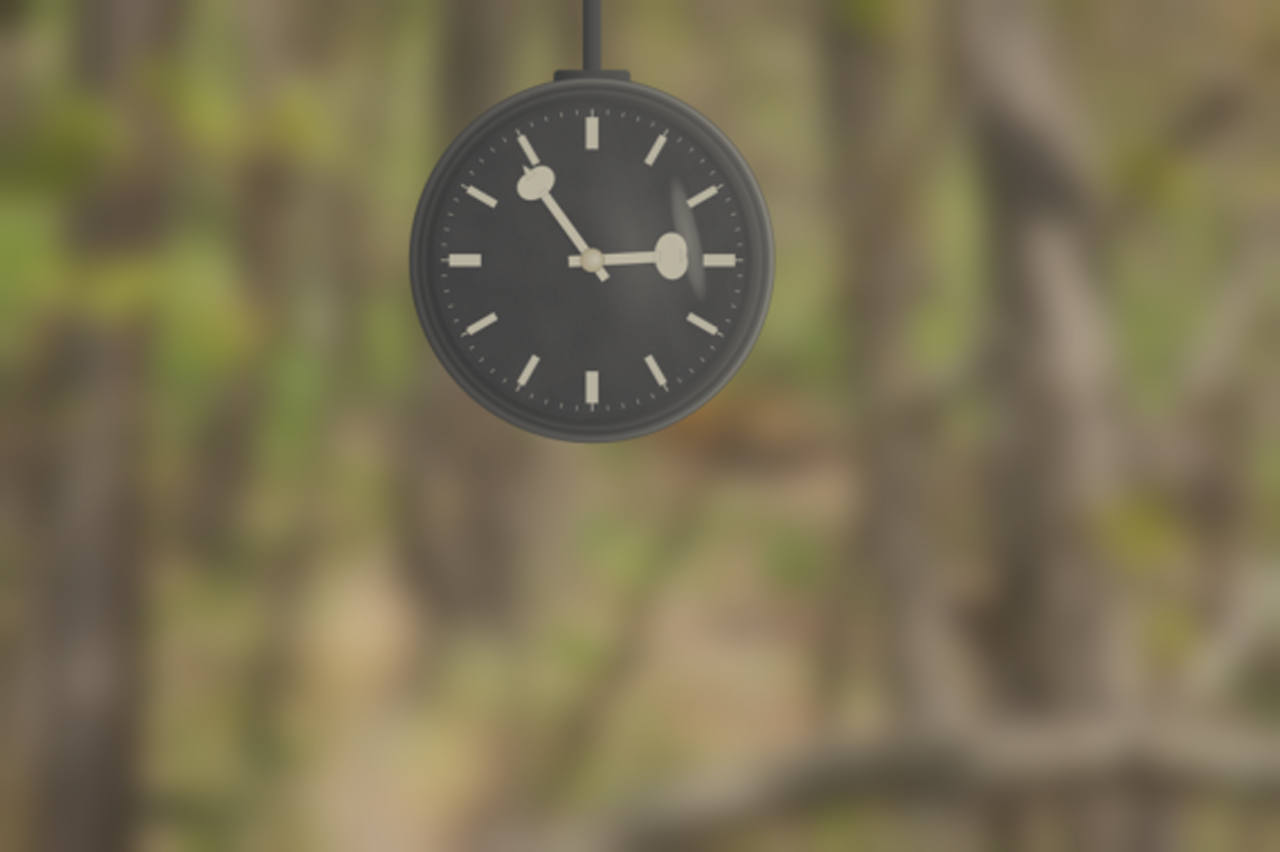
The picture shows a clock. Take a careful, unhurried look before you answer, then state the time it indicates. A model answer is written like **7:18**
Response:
**2:54**
